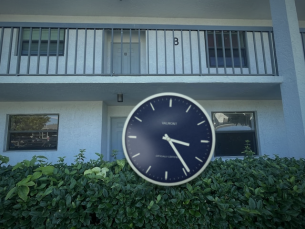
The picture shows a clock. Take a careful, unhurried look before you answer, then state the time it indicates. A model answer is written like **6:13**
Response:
**3:24**
